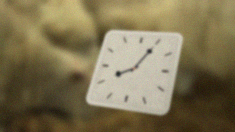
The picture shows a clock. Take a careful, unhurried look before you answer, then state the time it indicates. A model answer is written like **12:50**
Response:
**8:05**
